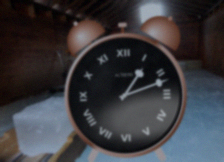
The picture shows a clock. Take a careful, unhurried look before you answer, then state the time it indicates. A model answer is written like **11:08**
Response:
**1:12**
